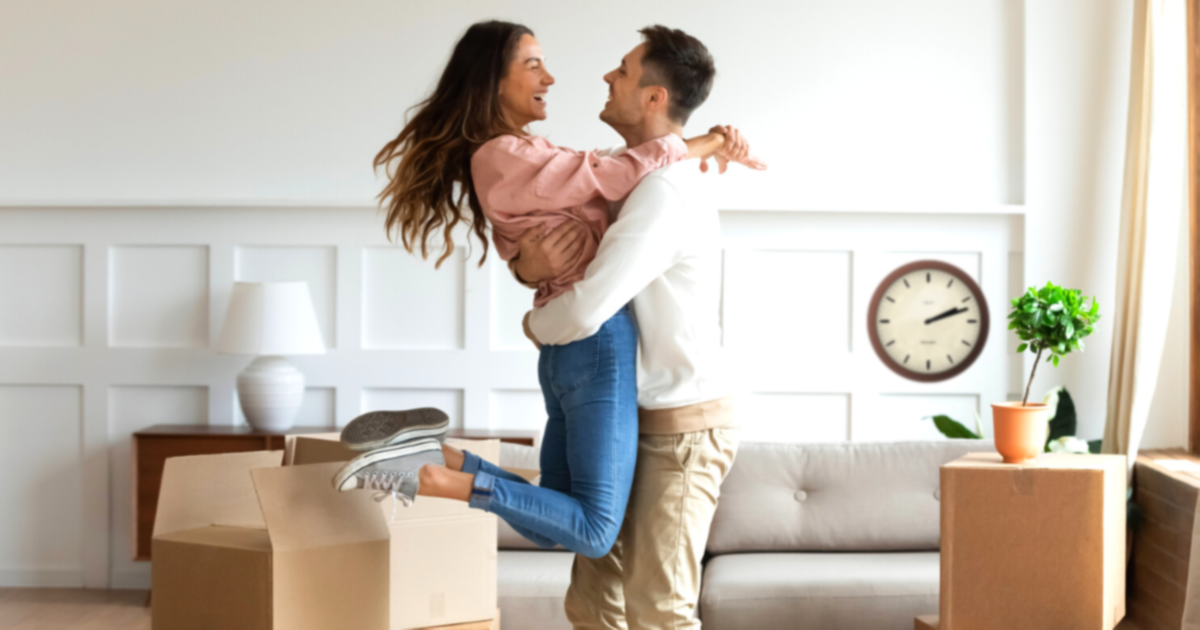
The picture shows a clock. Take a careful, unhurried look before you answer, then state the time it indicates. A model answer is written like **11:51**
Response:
**2:12**
